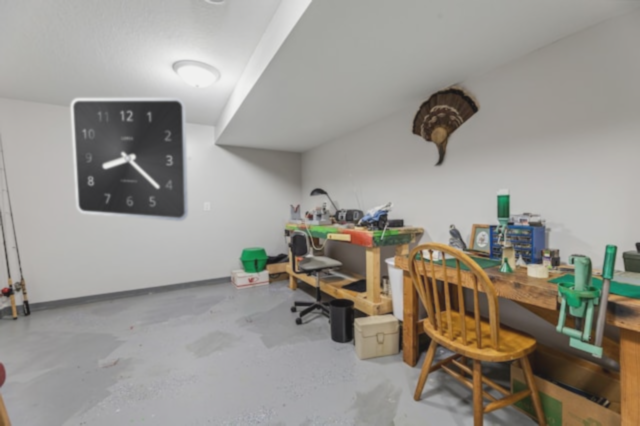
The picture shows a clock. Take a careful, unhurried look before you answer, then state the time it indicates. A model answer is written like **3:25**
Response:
**8:22**
